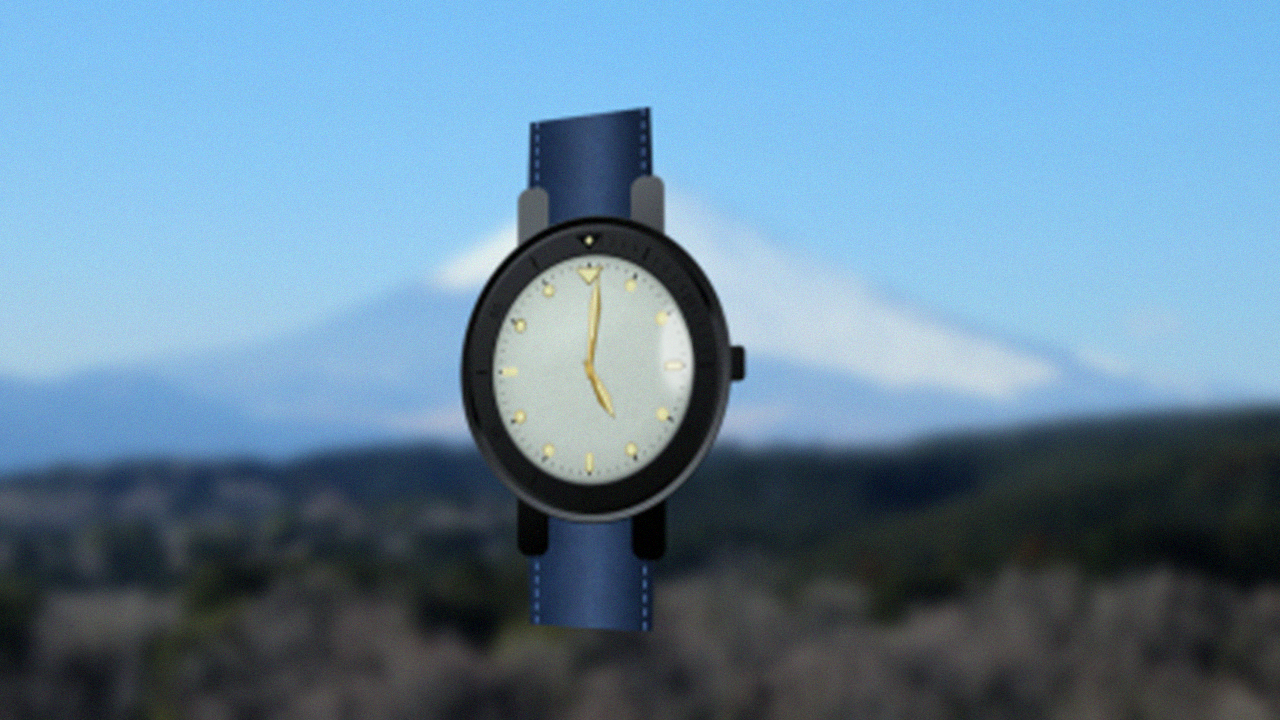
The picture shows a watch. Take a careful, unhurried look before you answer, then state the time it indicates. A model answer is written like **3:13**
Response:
**5:01**
